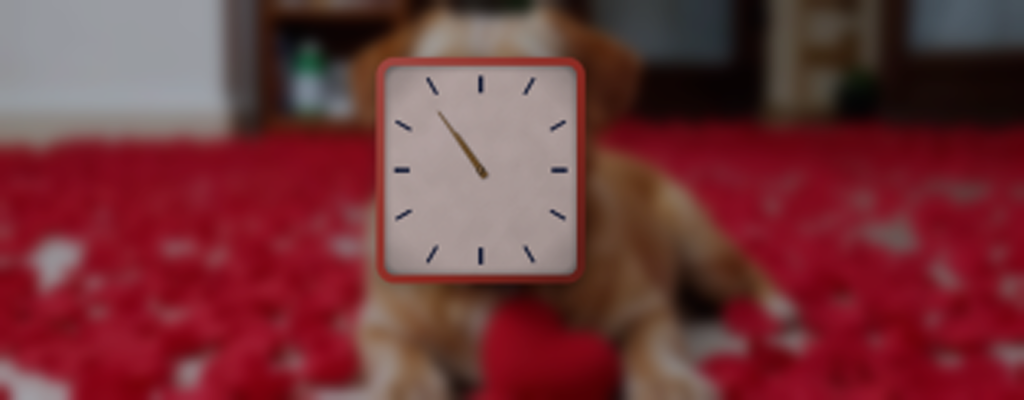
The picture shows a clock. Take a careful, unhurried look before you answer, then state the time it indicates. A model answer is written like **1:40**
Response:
**10:54**
